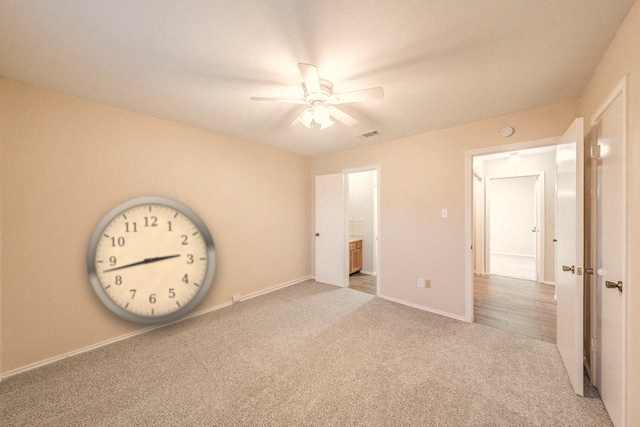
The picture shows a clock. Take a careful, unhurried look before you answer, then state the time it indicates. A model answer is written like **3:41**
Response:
**2:43**
